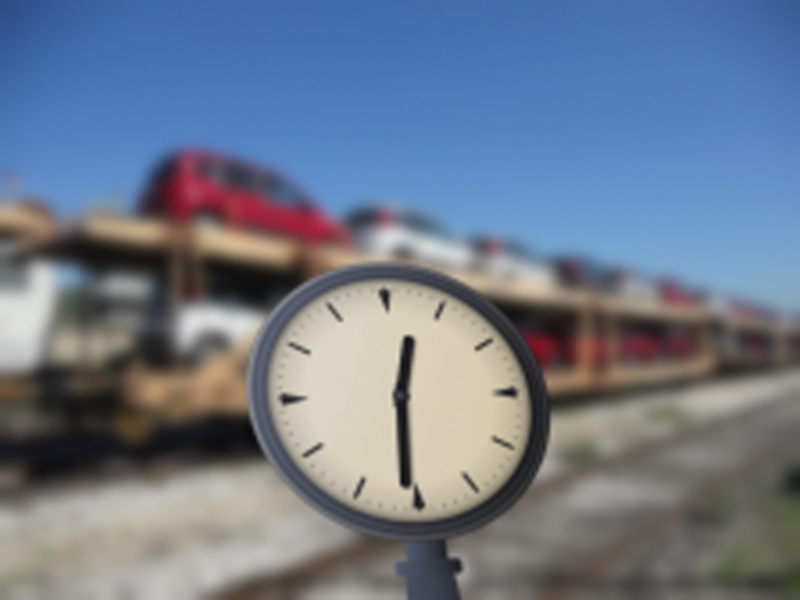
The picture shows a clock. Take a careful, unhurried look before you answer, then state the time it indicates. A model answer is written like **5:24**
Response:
**12:31**
